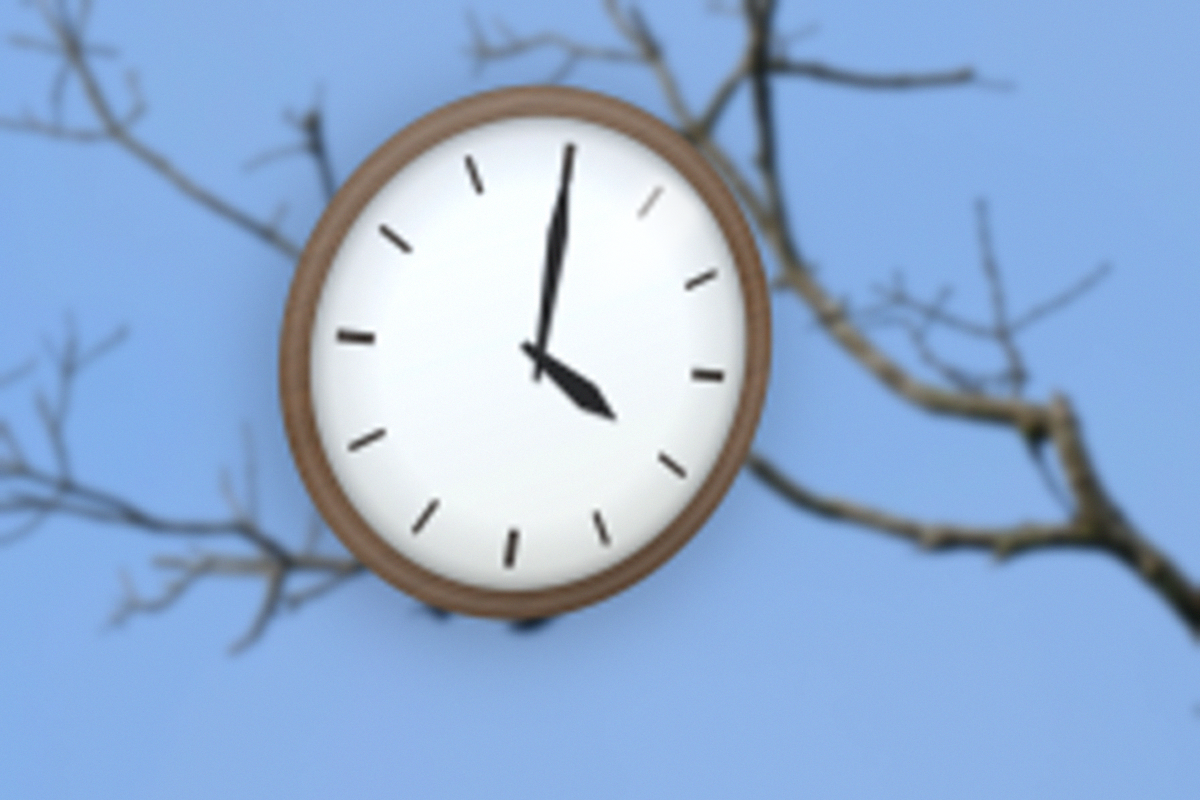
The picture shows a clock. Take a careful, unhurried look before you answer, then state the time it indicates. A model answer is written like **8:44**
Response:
**4:00**
